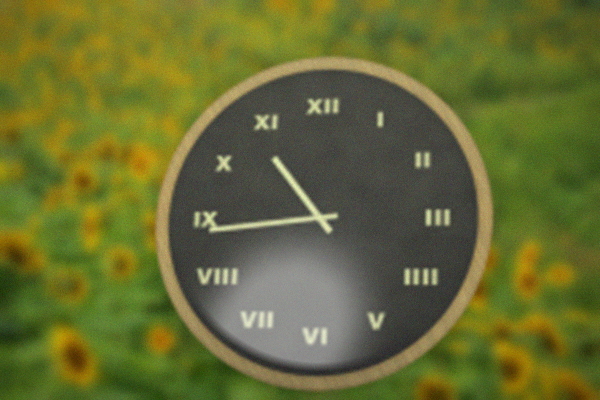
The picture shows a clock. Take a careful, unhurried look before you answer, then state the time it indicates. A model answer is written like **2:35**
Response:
**10:44**
